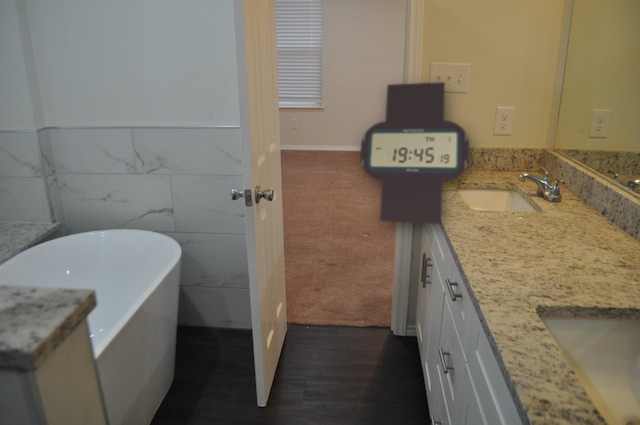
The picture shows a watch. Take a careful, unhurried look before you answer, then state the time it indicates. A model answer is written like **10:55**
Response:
**19:45**
